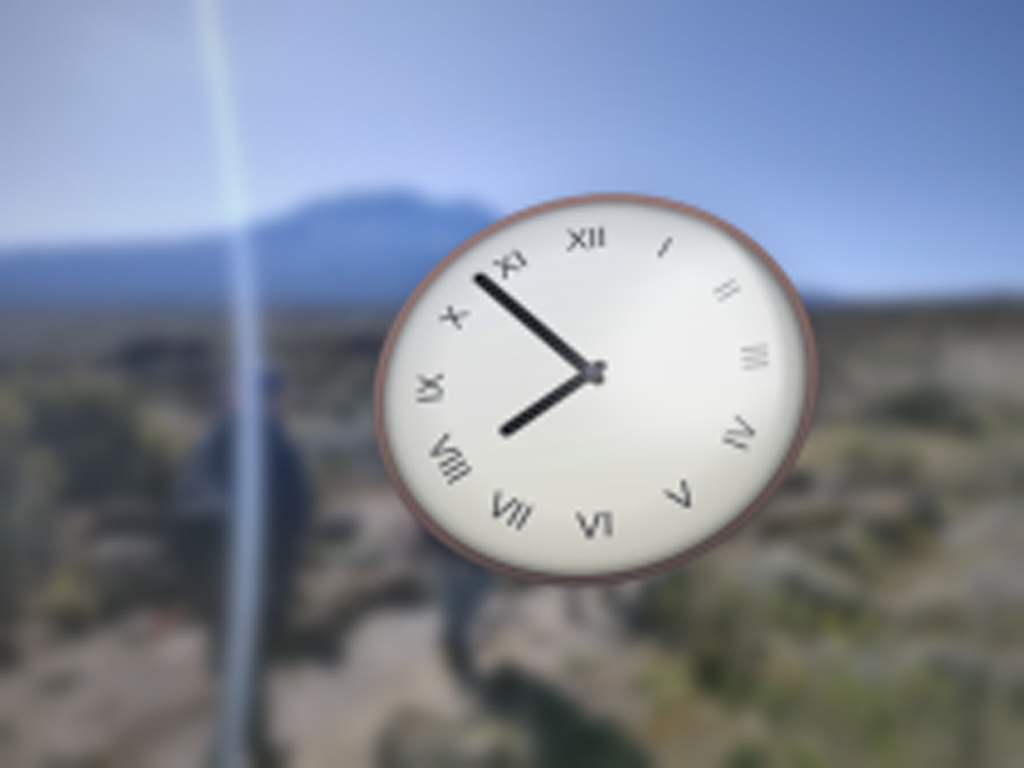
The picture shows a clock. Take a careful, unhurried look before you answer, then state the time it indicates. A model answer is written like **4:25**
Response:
**7:53**
